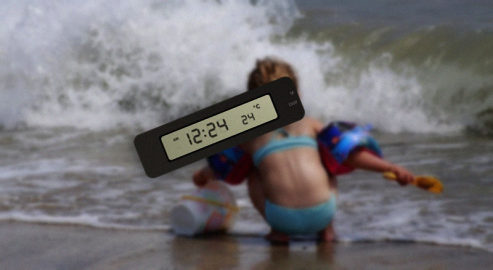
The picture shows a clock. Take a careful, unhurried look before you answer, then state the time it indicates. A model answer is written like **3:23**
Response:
**12:24**
